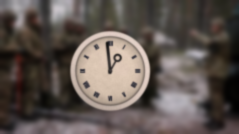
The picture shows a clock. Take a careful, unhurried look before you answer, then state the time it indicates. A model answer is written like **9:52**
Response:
**12:59**
